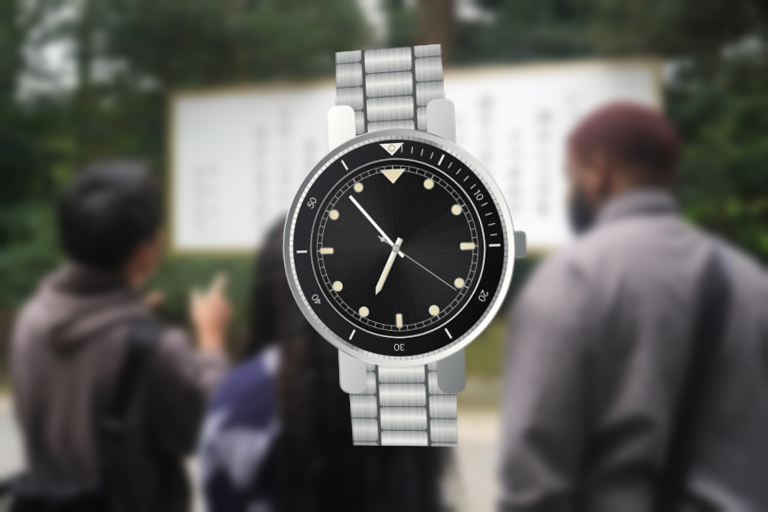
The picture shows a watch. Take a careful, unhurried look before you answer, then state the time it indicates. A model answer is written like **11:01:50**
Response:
**6:53:21**
